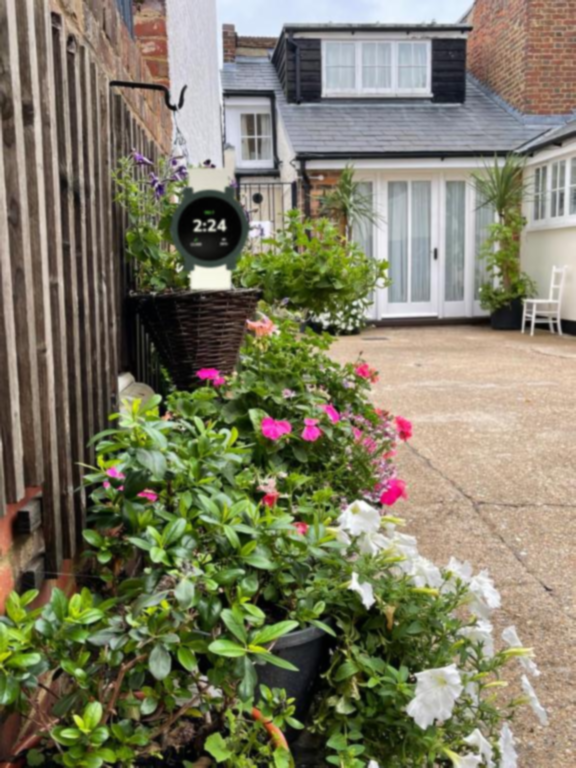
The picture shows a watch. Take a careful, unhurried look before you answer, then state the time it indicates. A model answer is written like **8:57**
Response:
**2:24**
